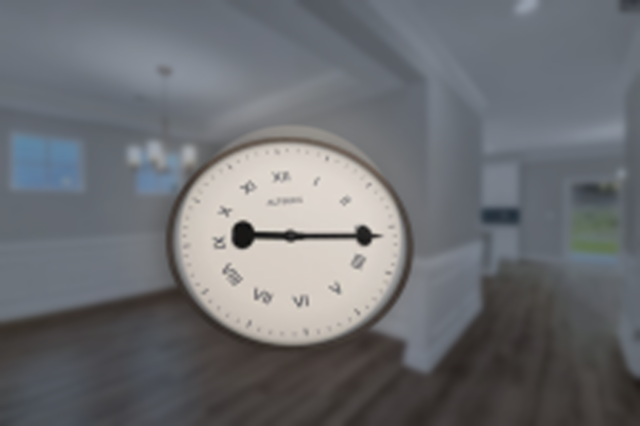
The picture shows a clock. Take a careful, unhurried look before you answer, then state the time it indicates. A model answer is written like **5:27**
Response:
**9:16**
